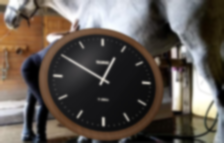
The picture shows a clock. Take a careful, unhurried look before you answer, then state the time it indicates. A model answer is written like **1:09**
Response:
**12:50**
